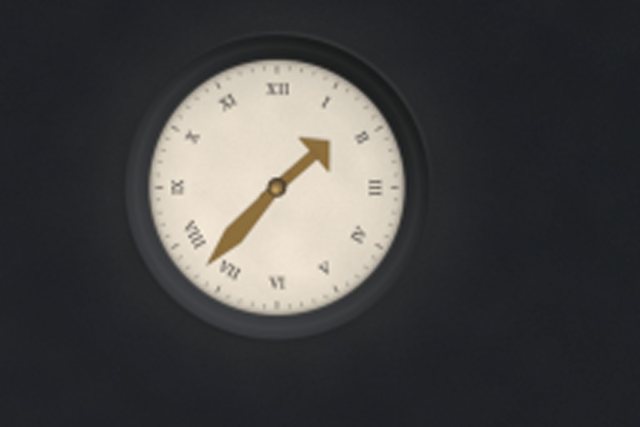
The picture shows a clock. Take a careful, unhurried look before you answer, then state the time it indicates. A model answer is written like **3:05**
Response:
**1:37**
